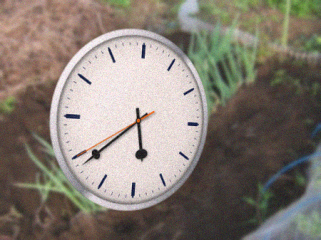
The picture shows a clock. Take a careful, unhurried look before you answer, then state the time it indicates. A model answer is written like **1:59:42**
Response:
**5:38:40**
